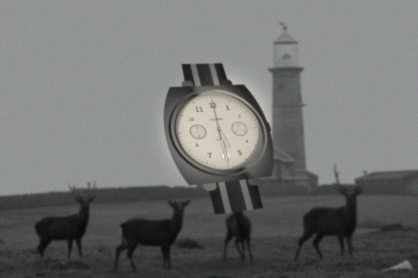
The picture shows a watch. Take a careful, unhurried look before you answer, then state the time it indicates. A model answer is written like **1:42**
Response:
**5:30**
